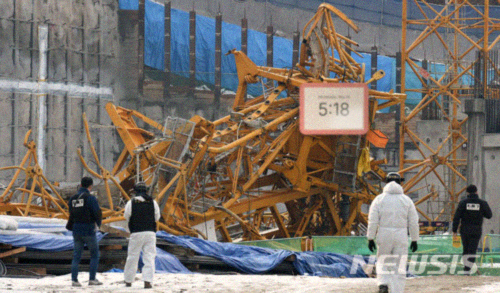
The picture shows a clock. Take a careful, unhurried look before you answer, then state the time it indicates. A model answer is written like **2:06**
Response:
**5:18**
